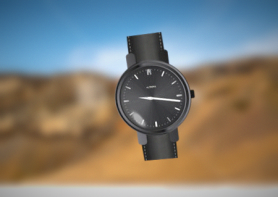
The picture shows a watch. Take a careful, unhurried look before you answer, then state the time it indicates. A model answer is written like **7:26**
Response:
**9:17**
